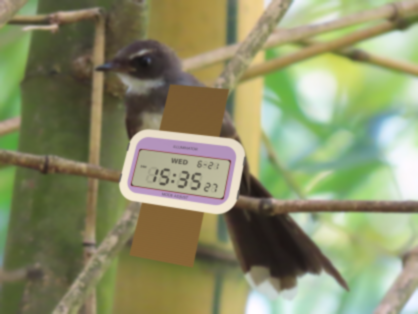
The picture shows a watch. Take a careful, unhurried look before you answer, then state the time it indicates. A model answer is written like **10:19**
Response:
**15:35**
